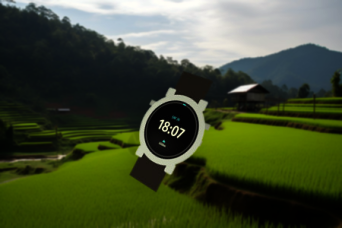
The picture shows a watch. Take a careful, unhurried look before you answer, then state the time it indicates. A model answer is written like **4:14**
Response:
**18:07**
